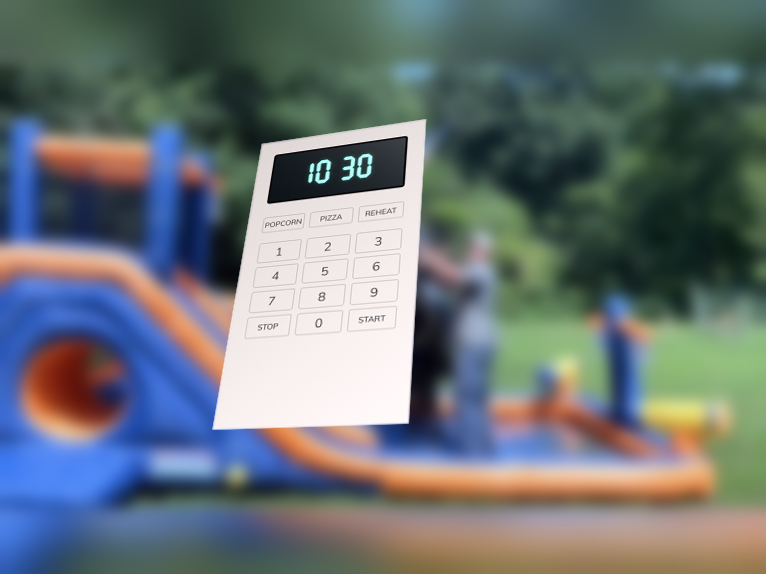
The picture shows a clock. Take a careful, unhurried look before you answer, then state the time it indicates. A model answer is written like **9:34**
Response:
**10:30**
